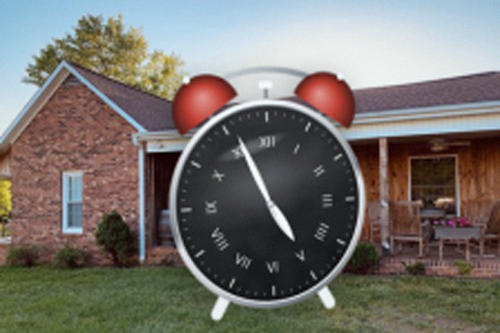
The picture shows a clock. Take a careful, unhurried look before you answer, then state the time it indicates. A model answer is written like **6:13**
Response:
**4:56**
